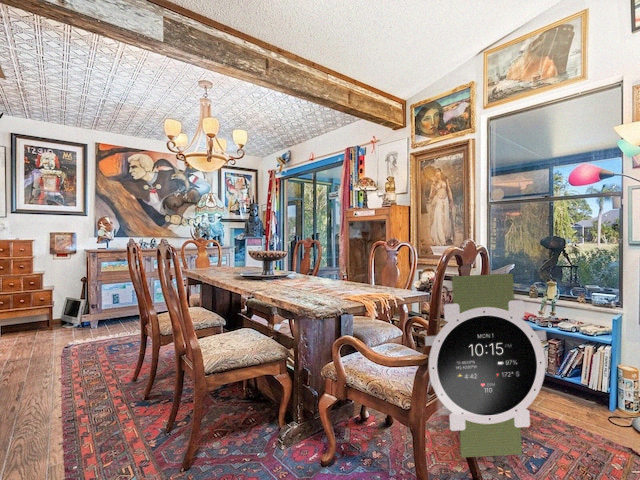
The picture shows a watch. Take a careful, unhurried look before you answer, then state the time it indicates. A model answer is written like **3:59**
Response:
**10:15**
